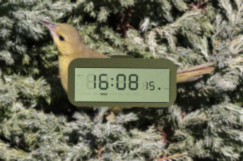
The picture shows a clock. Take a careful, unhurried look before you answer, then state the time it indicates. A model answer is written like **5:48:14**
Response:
**16:08:15**
